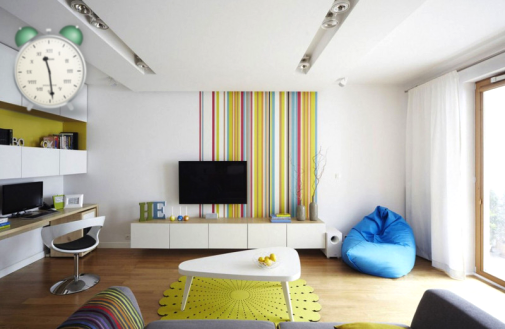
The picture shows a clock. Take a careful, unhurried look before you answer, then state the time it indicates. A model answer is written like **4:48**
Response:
**11:29**
